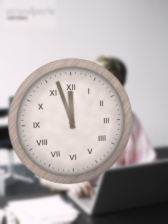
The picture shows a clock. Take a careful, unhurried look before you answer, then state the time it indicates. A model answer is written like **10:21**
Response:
**11:57**
